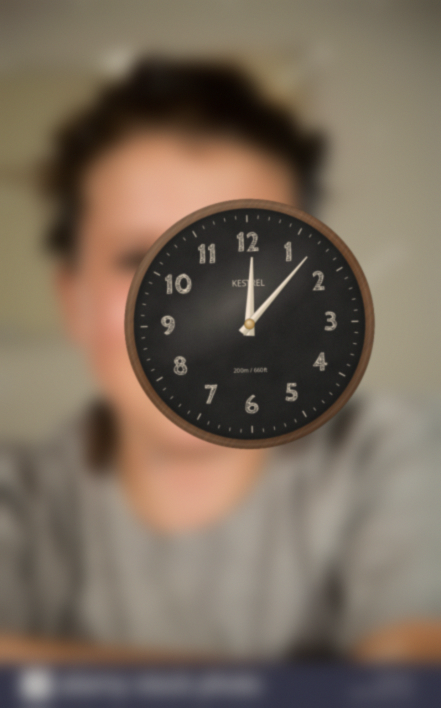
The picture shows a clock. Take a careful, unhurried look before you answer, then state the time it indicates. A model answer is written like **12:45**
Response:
**12:07**
